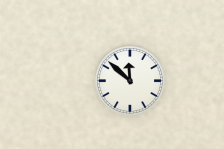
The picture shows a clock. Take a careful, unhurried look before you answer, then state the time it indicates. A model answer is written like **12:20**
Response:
**11:52**
